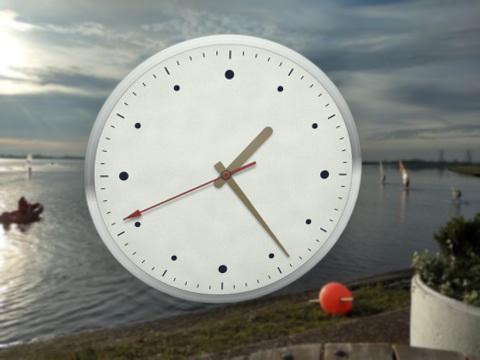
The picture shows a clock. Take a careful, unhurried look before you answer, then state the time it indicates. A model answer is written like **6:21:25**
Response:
**1:23:41**
